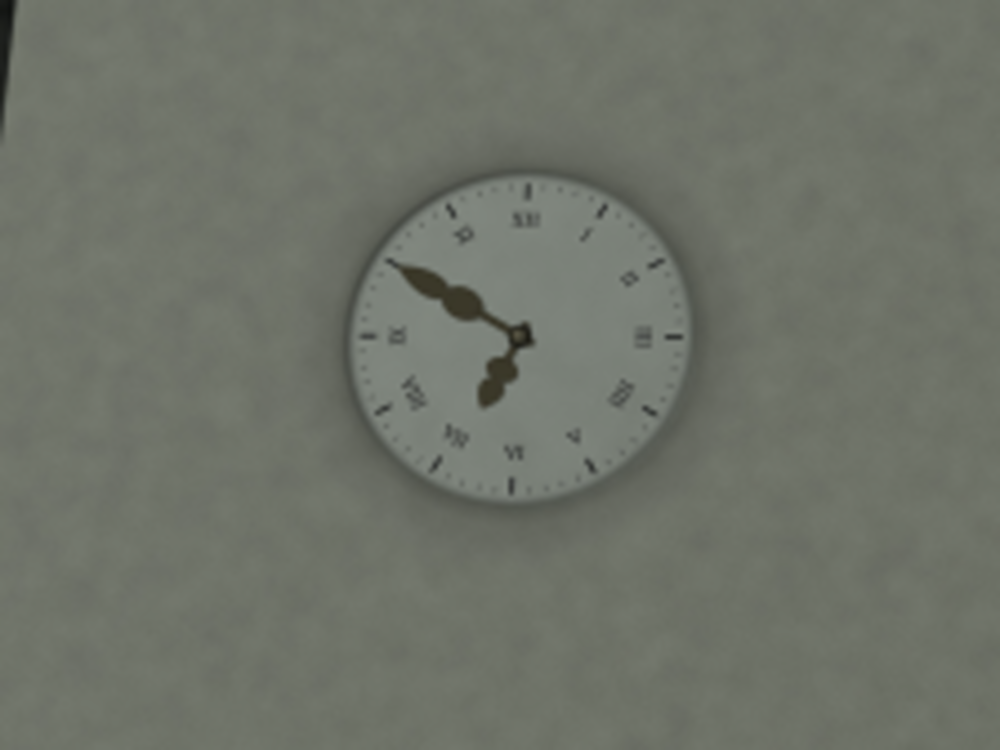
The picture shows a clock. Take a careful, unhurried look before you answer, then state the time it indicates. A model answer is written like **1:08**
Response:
**6:50**
